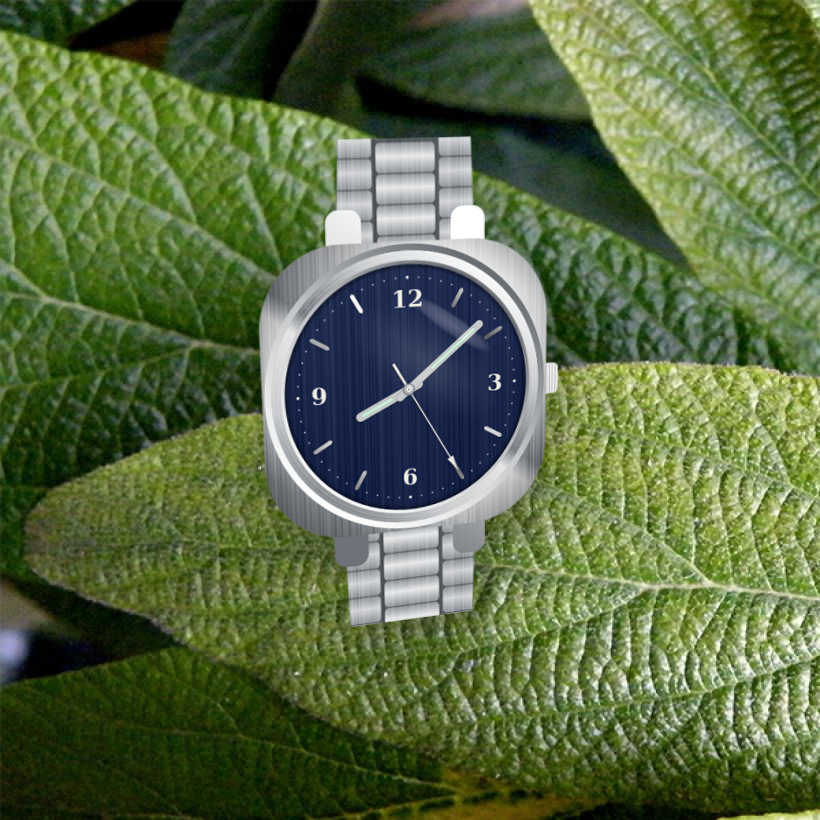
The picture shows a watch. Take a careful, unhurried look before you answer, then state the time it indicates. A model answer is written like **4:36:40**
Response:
**8:08:25**
